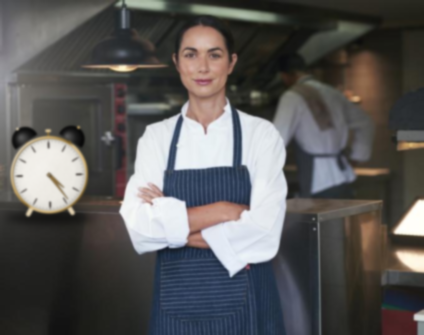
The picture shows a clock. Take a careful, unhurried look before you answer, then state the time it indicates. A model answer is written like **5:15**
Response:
**4:24**
